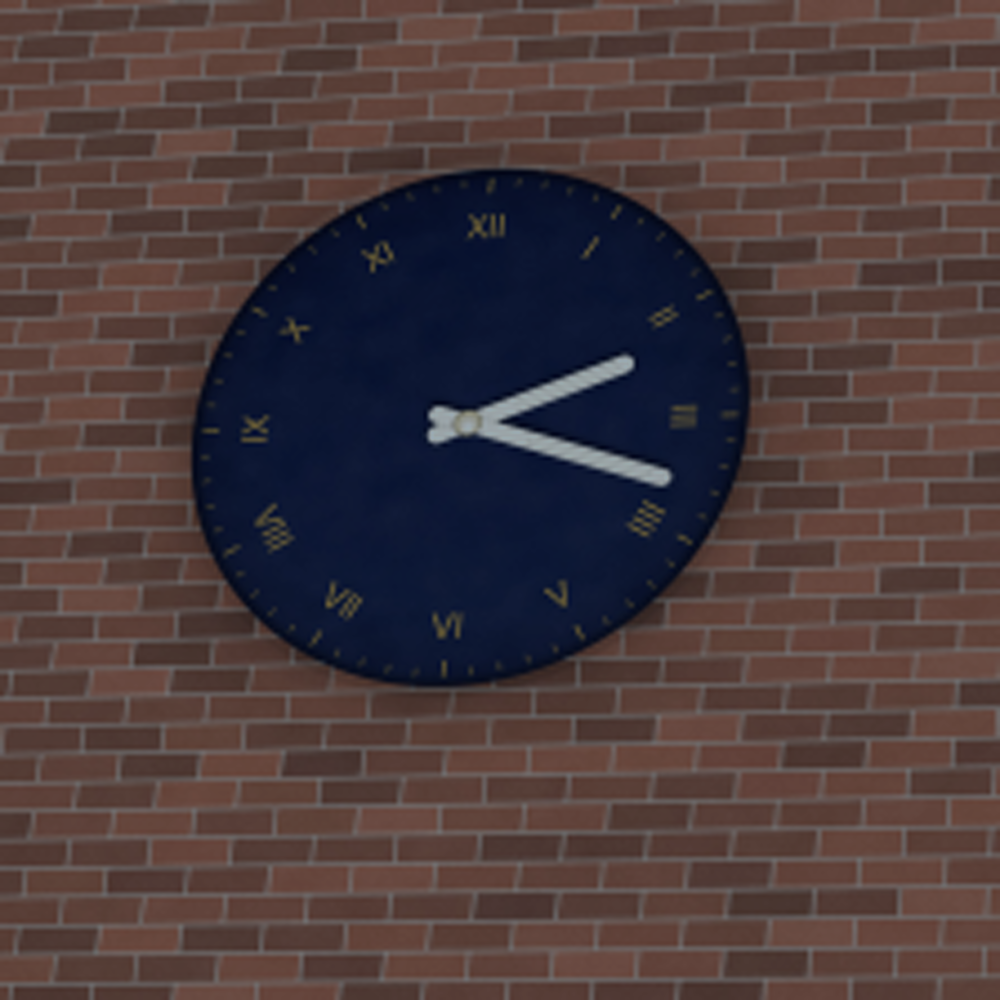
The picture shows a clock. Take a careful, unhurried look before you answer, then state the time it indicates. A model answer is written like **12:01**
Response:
**2:18**
